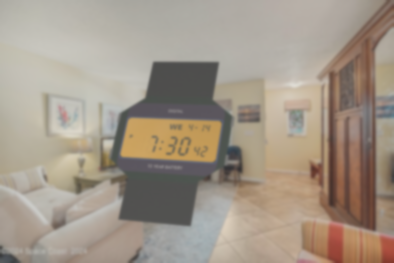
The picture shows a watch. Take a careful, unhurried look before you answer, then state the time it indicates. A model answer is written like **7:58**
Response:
**7:30**
